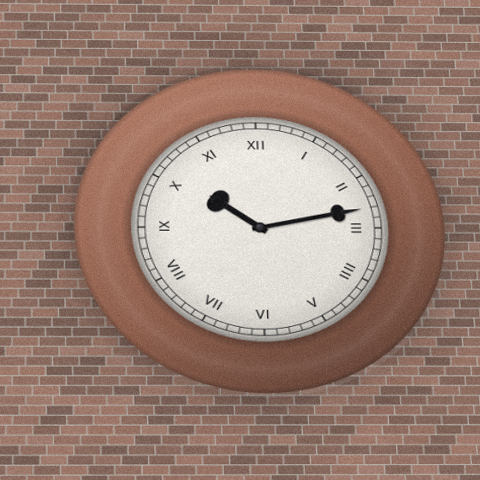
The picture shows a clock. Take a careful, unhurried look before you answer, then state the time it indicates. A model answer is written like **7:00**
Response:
**10:13**
